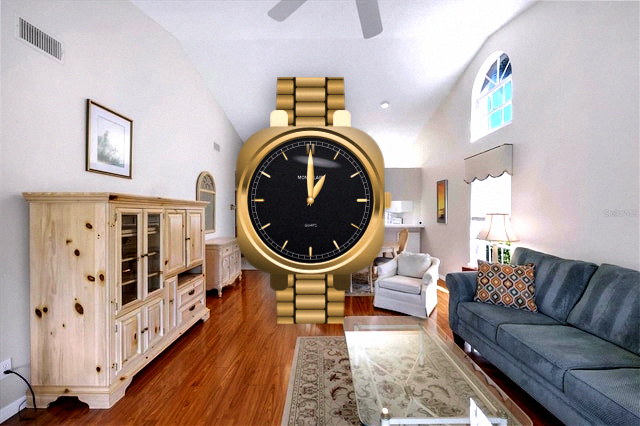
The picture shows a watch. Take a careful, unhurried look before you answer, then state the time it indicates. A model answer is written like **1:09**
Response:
**1:00**
